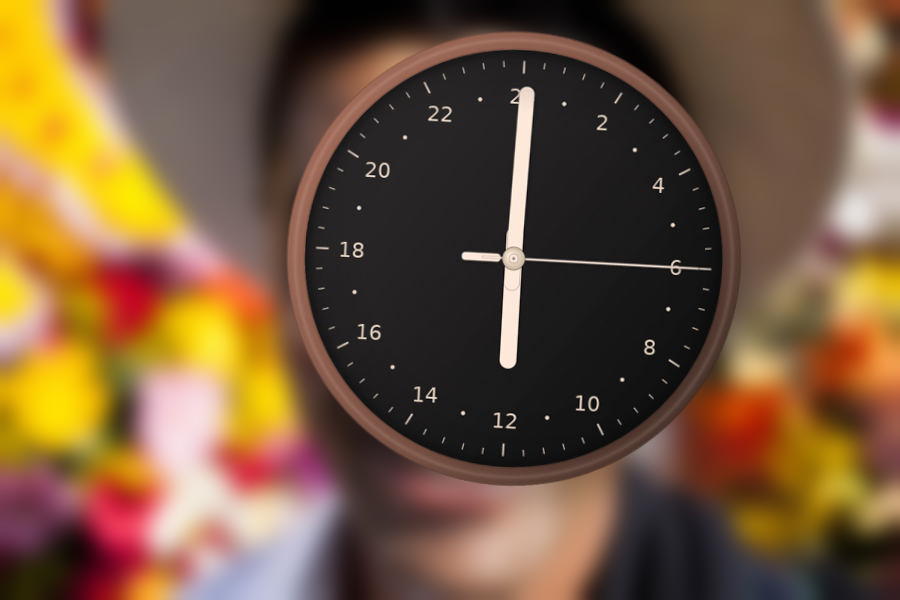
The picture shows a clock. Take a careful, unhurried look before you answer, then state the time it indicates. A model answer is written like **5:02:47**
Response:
**12:00:15**
